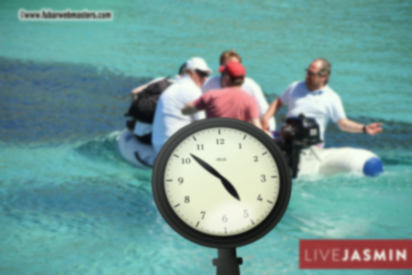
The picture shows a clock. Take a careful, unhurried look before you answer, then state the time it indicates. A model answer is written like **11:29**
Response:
**4:52**
